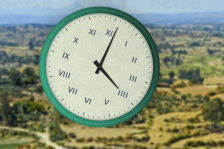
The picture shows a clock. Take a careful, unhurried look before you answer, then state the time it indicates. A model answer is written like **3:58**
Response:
**4:01**
